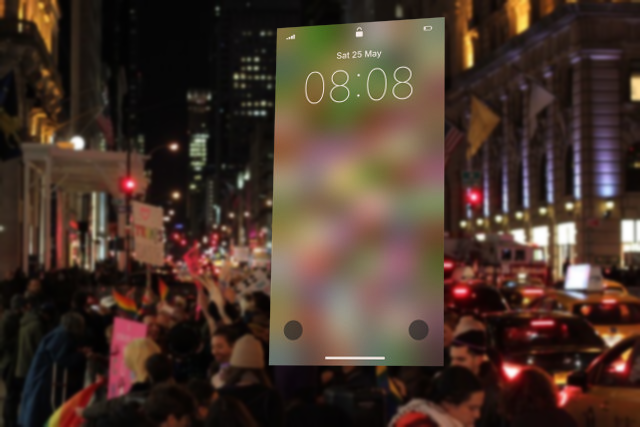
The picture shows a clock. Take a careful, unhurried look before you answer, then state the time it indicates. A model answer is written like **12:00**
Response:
**8:08**
